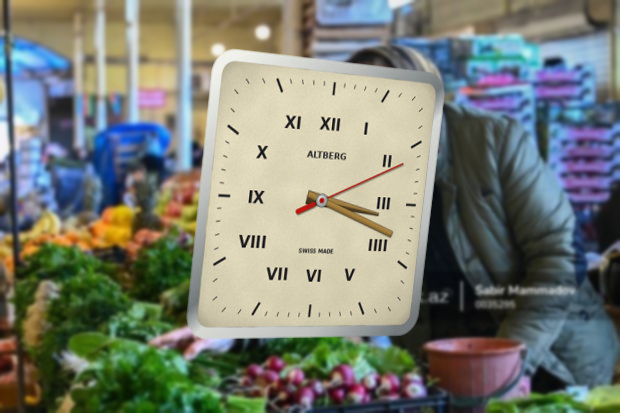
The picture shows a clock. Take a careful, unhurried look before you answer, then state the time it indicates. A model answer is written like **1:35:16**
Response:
**3:18:11**
